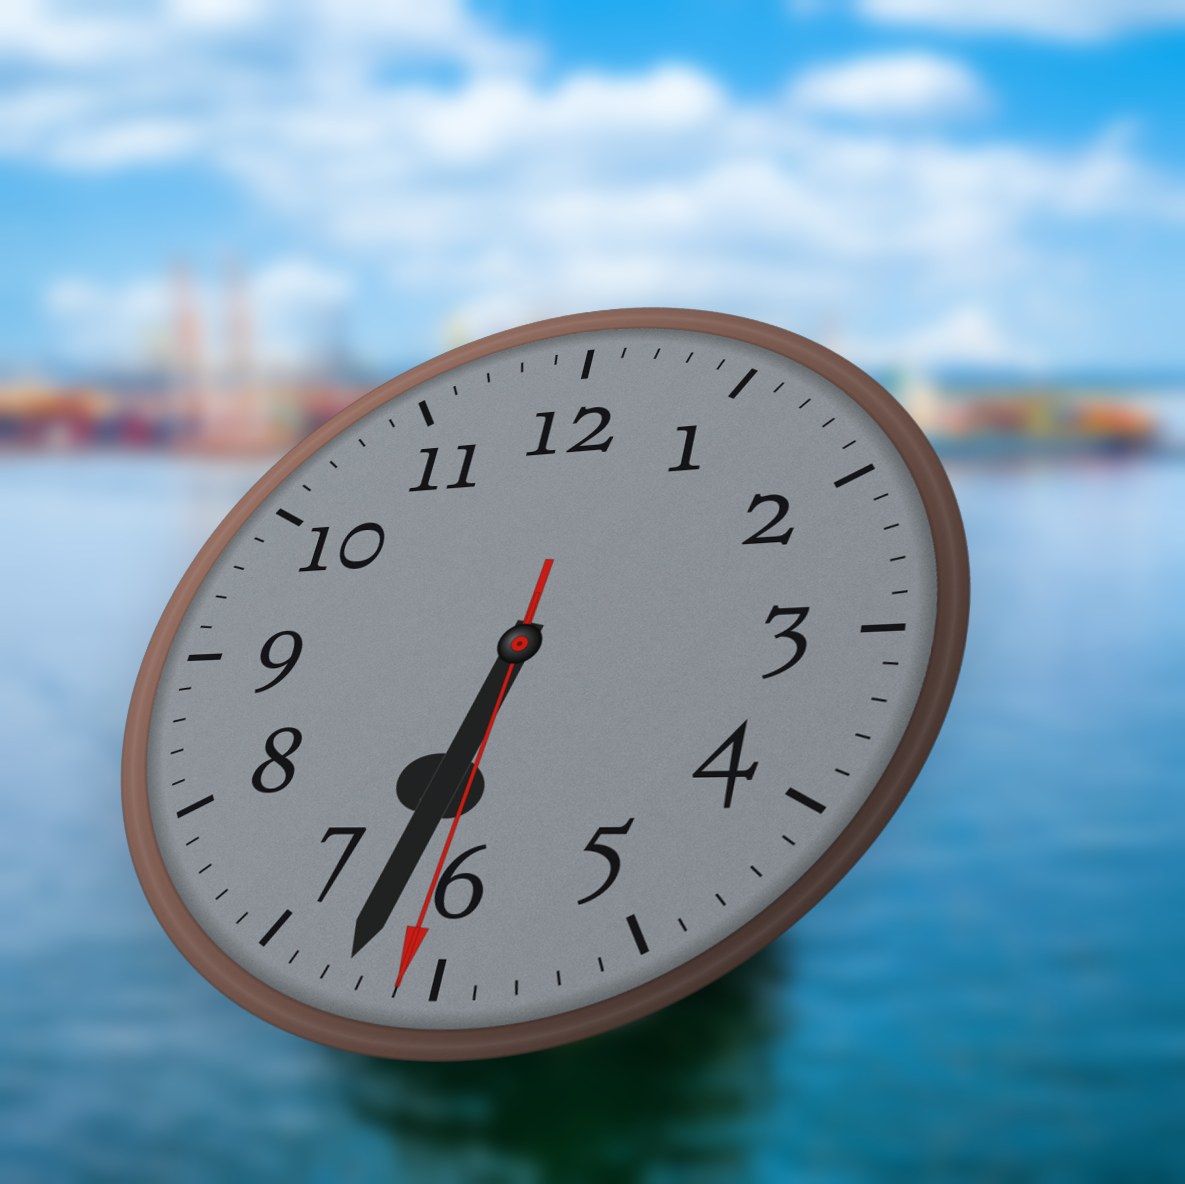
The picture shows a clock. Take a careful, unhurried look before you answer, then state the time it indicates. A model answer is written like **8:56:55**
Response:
**6:32:31**
